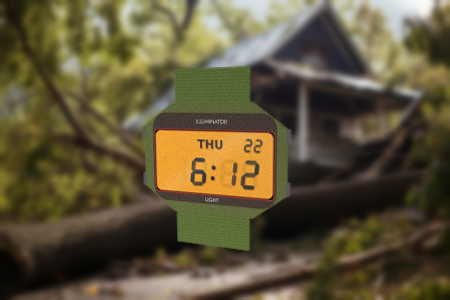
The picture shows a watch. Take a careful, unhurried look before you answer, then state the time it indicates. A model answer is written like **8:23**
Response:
**6:12**
